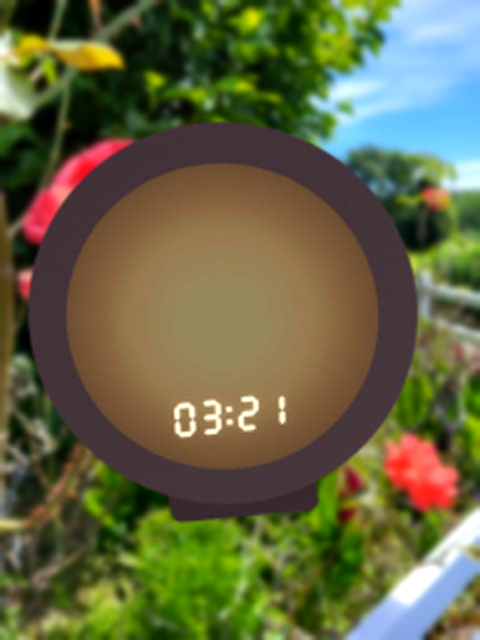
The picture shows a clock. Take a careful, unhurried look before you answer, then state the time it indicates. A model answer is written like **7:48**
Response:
**3:21**
